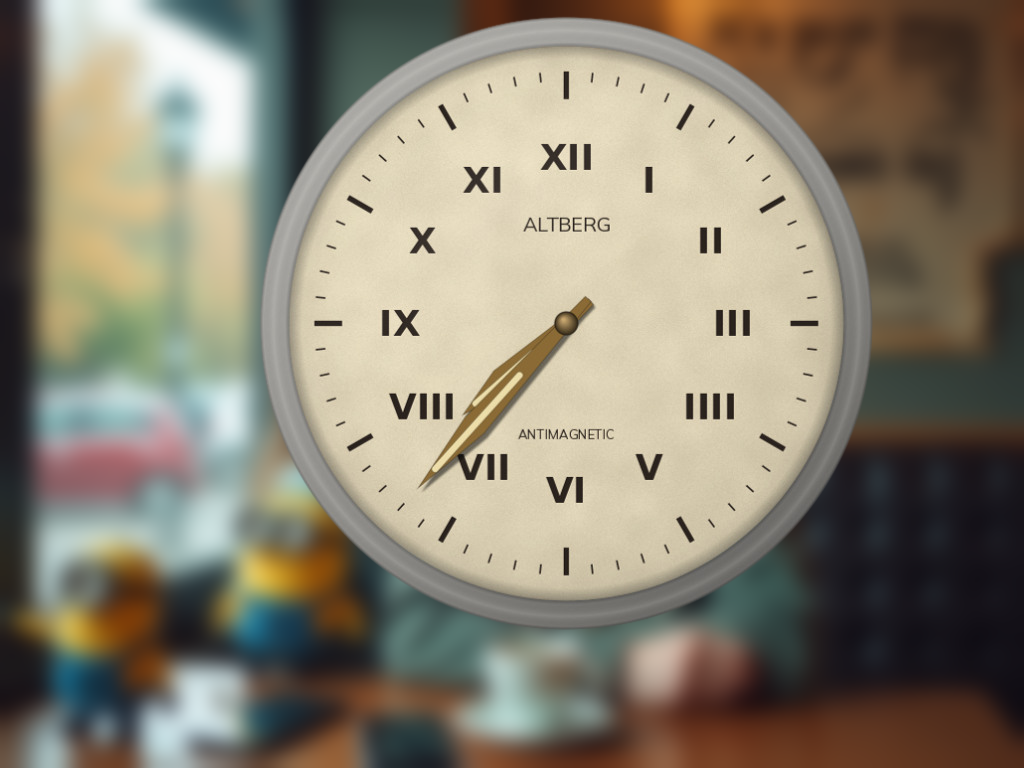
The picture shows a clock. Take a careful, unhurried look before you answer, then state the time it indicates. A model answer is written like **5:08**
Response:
**7:37**
